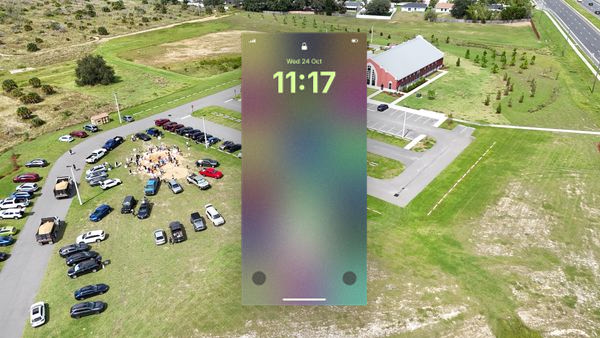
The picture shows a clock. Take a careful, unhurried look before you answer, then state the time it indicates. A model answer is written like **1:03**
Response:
**11:17**
